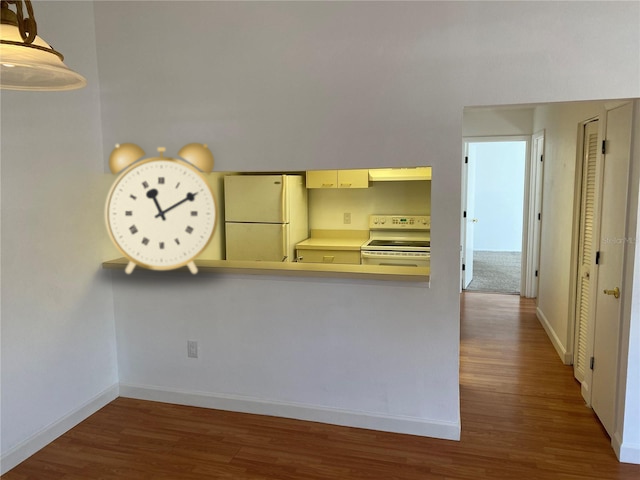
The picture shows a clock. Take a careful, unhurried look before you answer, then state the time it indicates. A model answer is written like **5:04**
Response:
**11:10**
